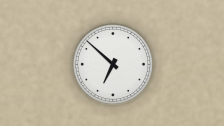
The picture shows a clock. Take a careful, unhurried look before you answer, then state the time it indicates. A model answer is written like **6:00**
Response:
**6:52**
